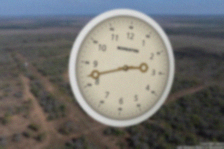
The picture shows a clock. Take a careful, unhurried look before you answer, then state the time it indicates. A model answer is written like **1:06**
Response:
**2:42**
